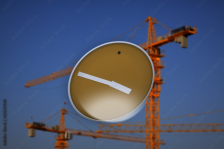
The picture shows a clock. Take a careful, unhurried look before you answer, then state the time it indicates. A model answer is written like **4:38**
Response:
**3:48**
